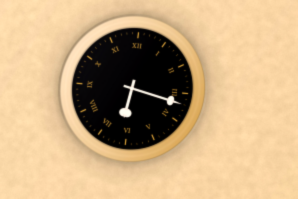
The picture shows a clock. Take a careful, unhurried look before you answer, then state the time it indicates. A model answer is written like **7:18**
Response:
**6:17**
